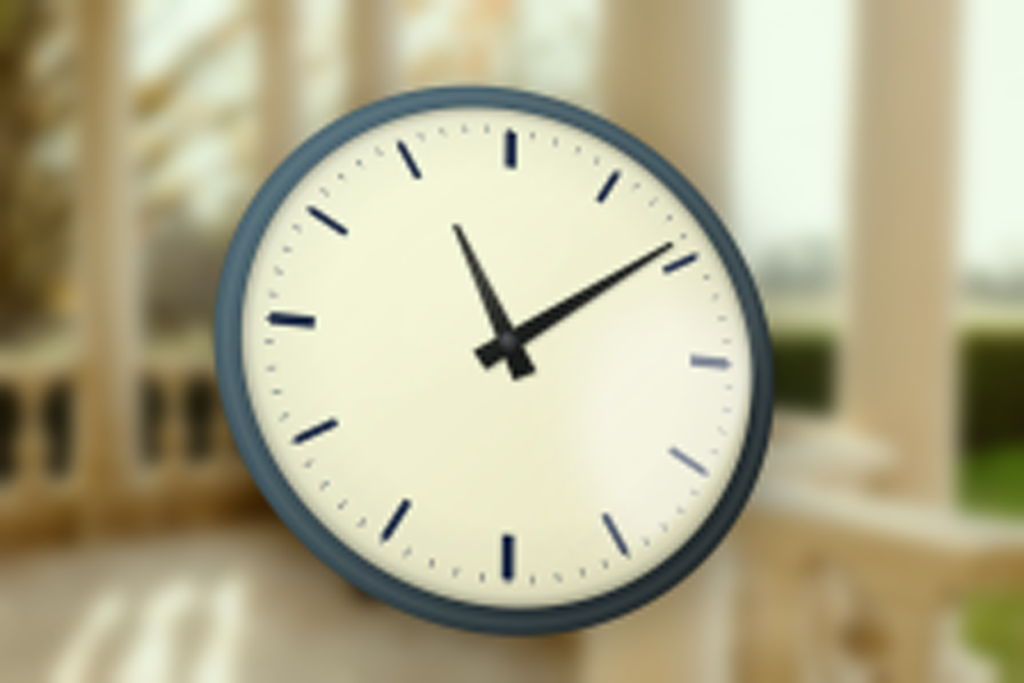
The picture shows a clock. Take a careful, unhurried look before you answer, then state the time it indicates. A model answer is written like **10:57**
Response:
**11:09**
